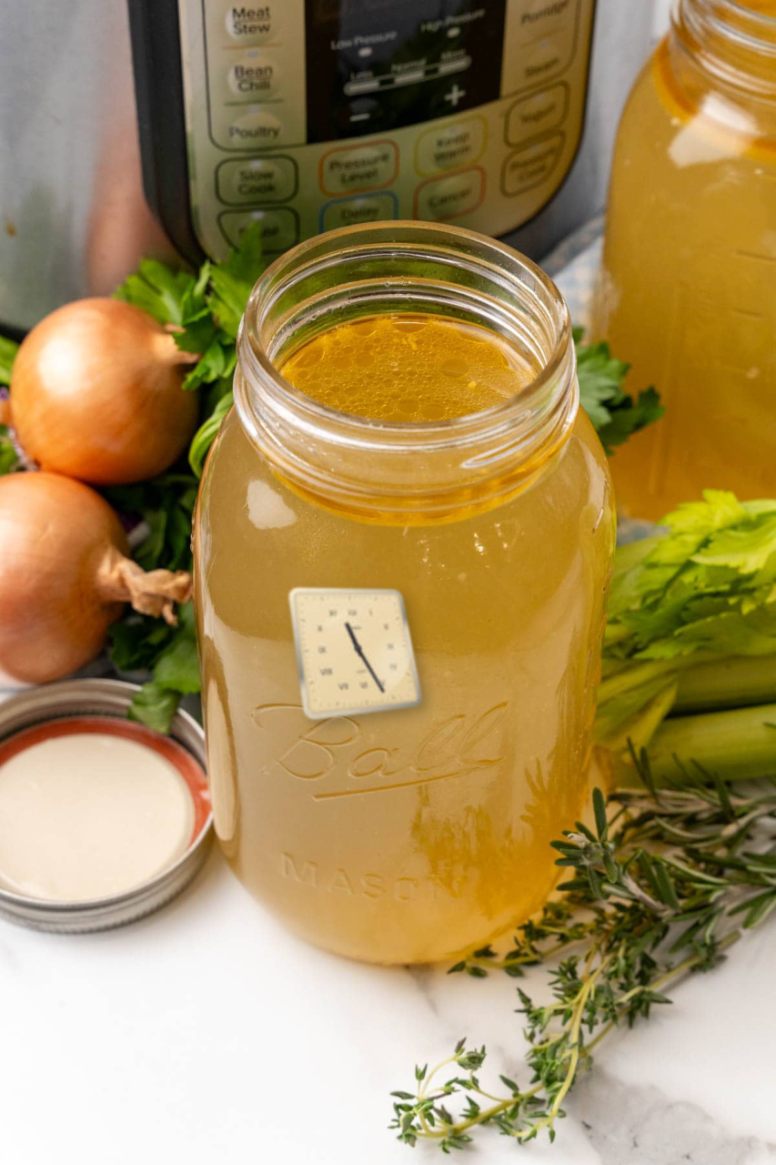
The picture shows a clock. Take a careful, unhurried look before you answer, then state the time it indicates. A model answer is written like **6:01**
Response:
**11:26**
